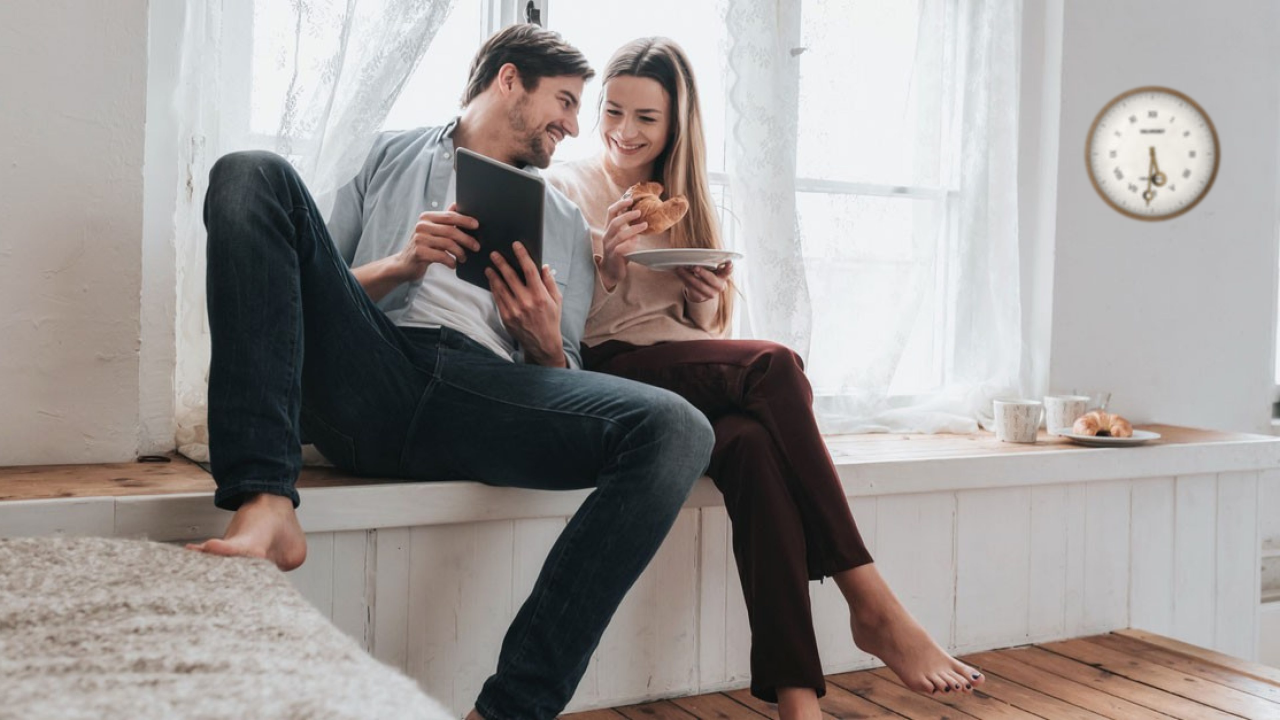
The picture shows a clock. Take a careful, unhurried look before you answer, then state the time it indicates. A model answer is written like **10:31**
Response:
**5:31**
